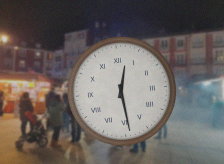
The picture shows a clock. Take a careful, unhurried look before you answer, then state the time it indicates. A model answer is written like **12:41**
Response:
**12:29**
